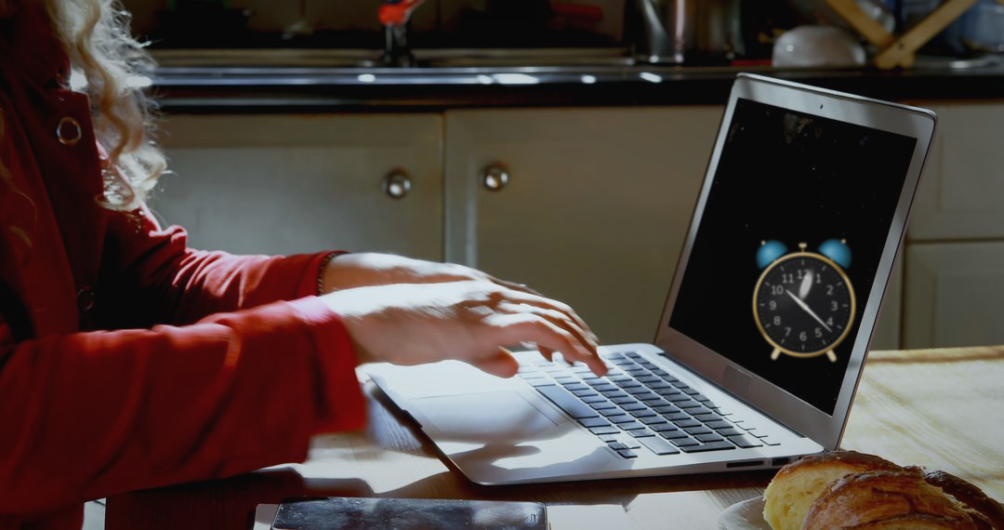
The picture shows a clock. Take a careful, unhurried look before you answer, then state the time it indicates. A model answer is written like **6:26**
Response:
**10:22**
